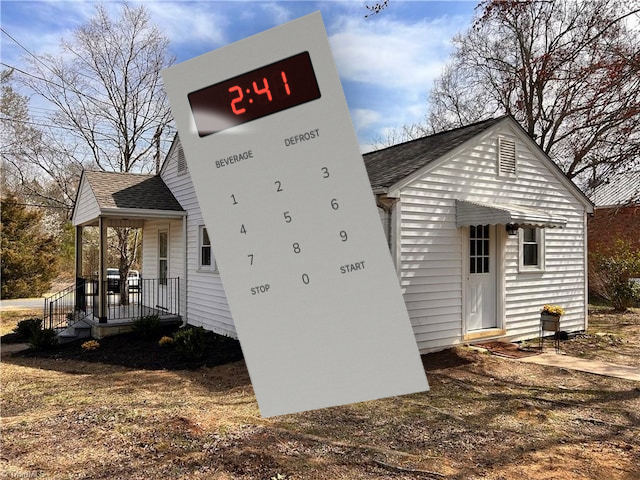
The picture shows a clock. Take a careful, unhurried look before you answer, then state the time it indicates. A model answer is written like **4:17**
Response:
**2:41**
